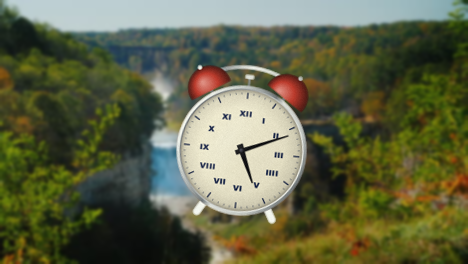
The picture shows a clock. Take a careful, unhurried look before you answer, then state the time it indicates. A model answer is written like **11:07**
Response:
**5:11**
